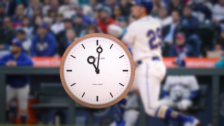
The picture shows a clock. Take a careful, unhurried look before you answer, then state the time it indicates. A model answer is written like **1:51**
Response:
**11:01**
